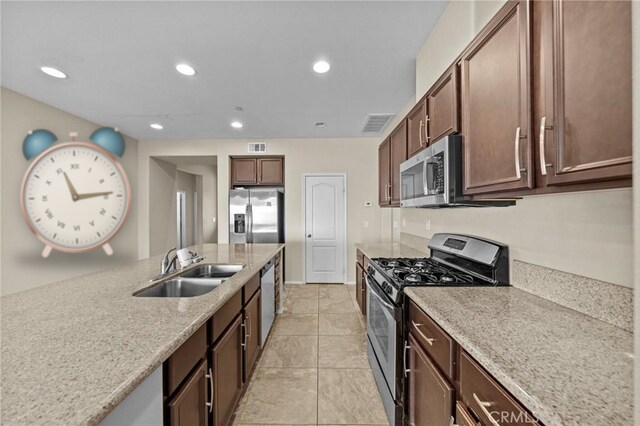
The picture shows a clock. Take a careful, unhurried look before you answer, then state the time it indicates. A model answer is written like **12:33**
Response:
**11:14**
